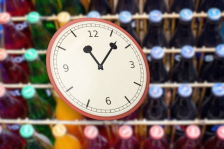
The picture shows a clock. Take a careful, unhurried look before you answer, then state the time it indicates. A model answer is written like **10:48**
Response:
**11:07**
